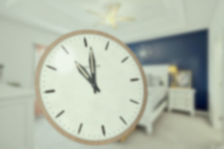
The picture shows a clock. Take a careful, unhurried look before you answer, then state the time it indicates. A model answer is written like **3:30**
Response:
**11:01**
